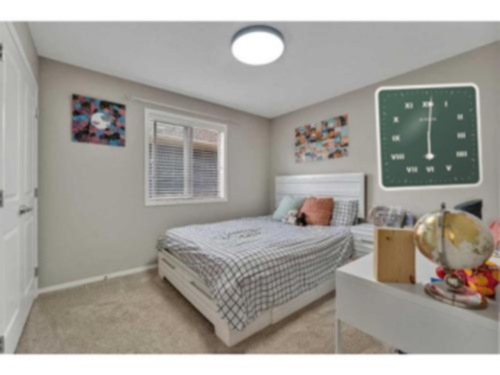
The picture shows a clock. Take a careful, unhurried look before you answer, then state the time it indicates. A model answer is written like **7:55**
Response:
**6:01**
